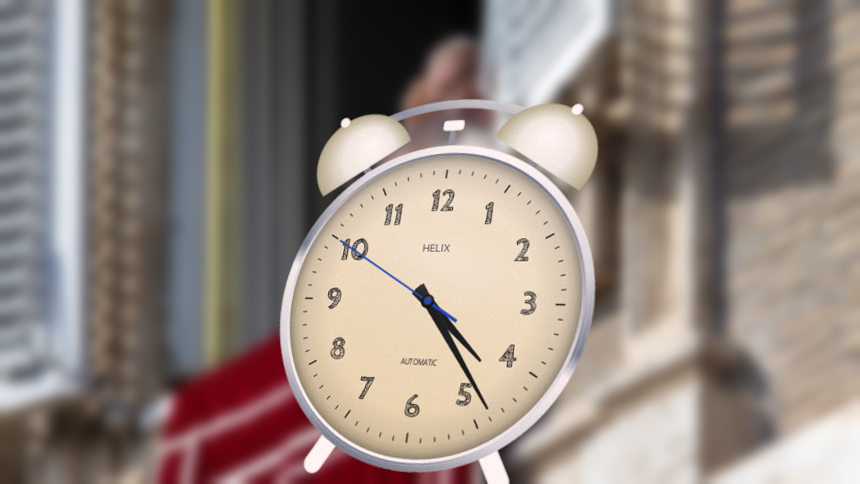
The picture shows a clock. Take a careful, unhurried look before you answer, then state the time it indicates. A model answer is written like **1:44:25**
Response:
**4:23:50**
